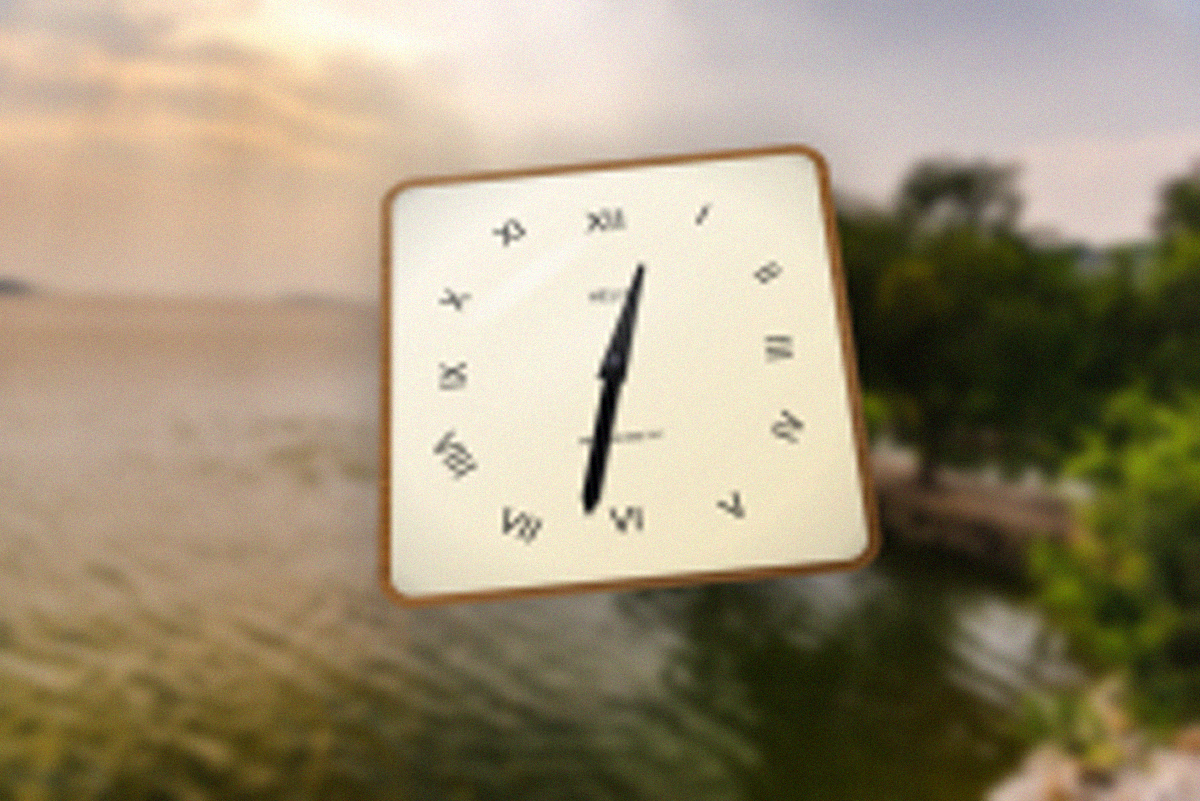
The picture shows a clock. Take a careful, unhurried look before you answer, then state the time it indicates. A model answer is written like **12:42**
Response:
**12:32**
